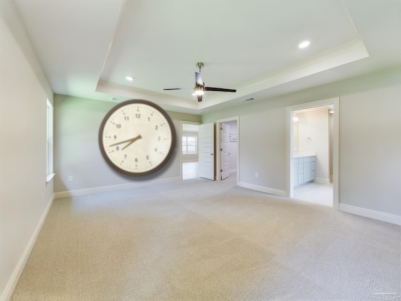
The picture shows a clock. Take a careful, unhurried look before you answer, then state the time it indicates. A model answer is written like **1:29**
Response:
**7:42**
